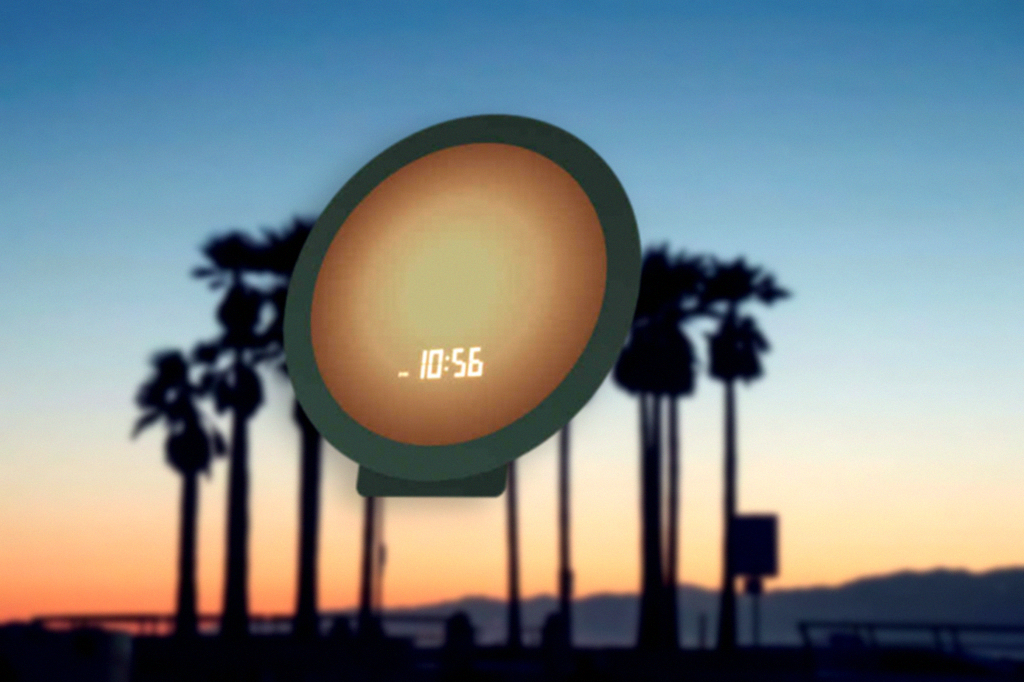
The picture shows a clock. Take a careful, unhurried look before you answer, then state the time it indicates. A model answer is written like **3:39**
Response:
**10:56**
